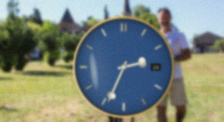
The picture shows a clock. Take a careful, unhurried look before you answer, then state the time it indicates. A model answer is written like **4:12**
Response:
**2:34**
